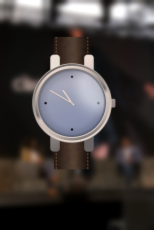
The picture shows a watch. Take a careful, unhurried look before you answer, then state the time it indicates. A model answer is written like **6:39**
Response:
**10:50**
